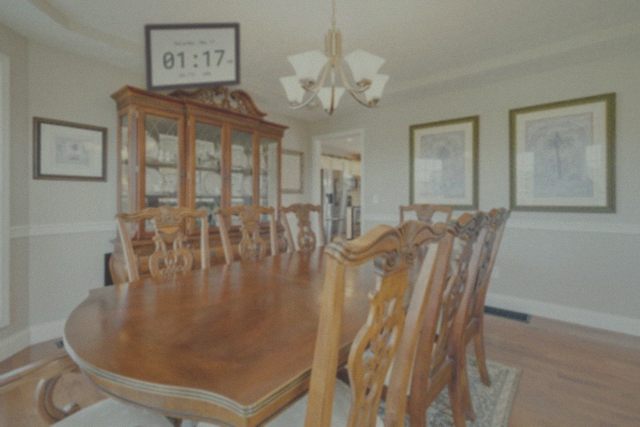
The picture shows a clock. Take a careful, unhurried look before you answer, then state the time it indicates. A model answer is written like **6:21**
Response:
**1:17**
